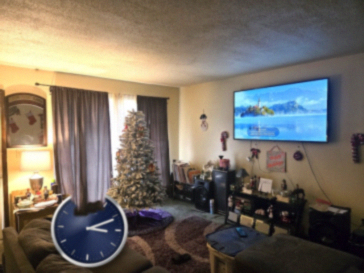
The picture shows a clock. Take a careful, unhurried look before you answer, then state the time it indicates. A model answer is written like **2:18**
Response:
**3:11**
